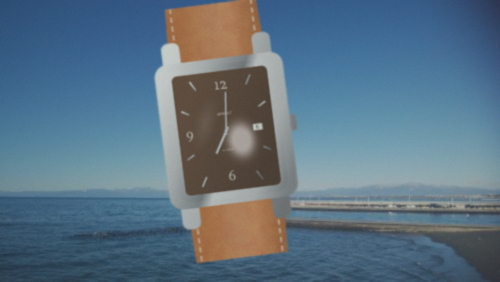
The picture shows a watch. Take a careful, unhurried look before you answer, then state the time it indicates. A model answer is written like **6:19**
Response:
**7:01**
